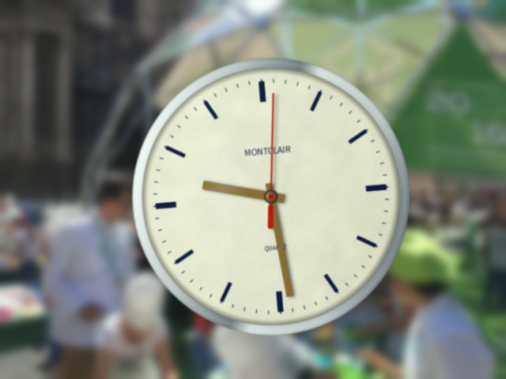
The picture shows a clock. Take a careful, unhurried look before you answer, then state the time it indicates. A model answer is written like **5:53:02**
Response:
**9:29:01**
